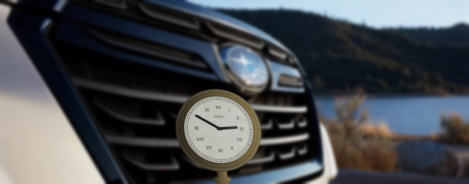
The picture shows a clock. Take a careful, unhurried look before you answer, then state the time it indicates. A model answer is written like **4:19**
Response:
**2:50**
